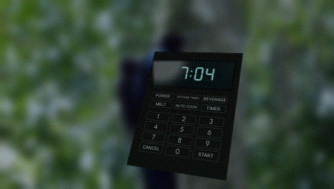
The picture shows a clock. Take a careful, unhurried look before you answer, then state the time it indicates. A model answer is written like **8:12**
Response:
**7:04**
